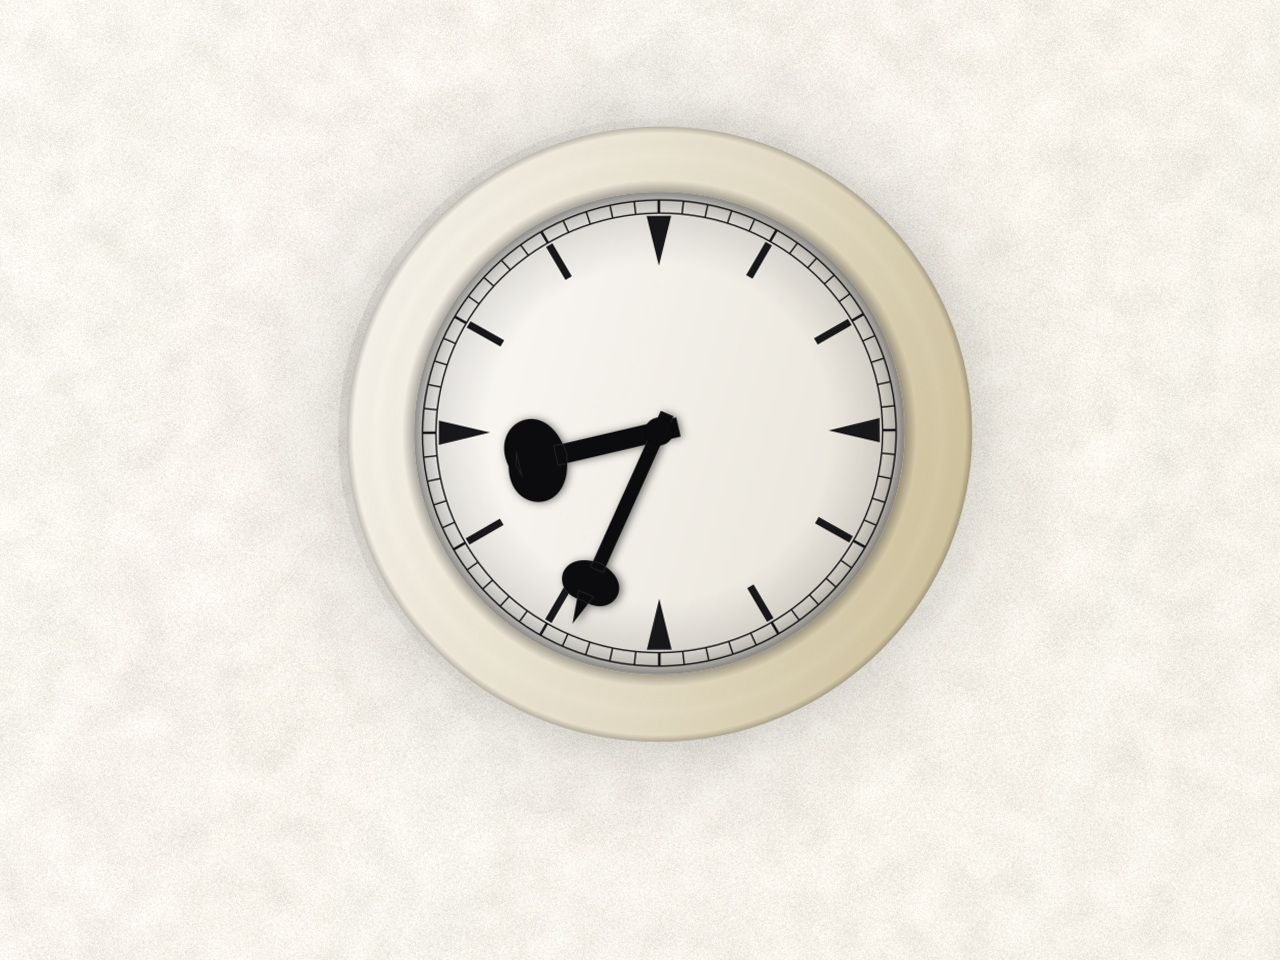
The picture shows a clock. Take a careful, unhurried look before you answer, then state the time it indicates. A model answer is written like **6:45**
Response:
**8:34**
